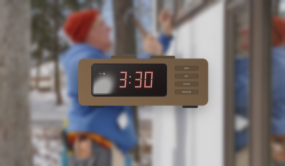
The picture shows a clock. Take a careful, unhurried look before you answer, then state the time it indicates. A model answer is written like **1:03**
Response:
**3:30**
